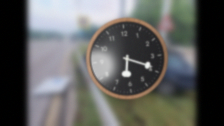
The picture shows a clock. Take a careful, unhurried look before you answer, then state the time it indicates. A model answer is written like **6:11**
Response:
**6:19**
